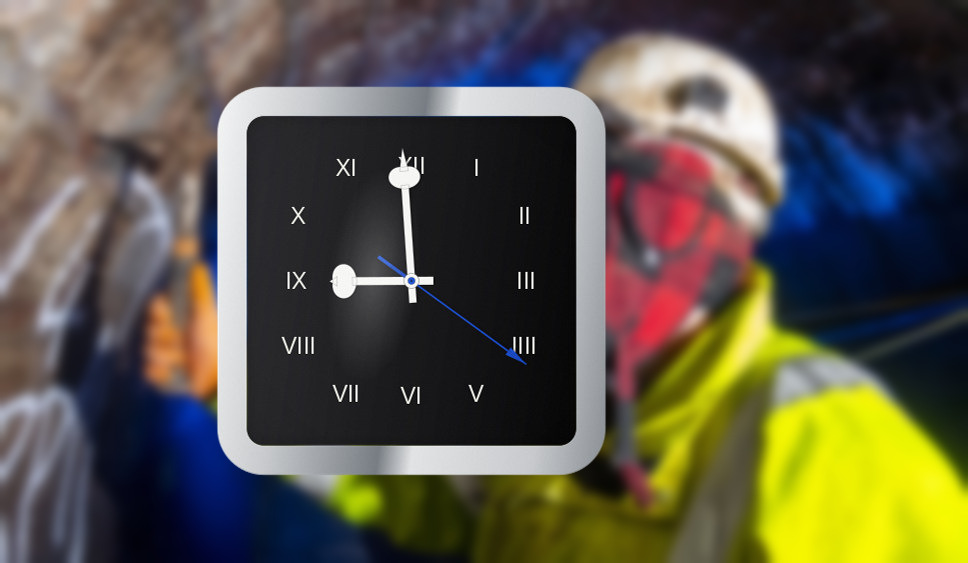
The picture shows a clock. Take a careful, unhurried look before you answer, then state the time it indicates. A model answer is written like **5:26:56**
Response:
**8:59:21**
